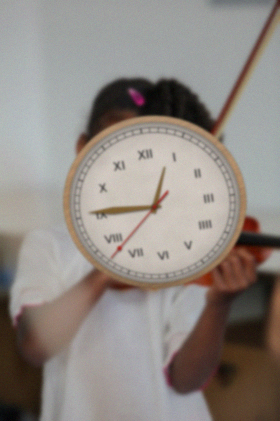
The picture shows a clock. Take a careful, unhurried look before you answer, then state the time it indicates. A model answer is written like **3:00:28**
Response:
**12:45:38**
